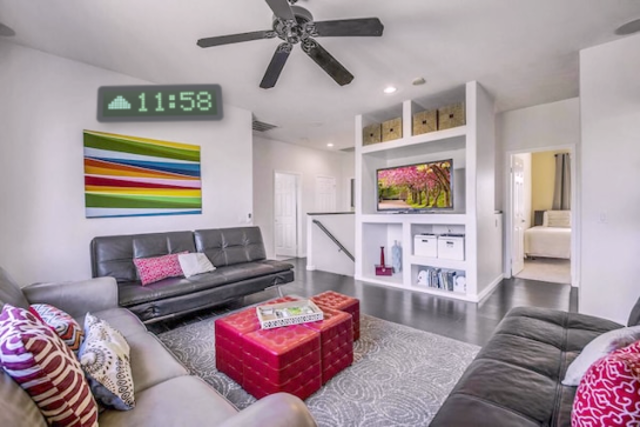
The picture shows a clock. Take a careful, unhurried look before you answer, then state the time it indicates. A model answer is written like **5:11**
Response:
**11:58**
